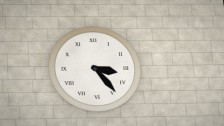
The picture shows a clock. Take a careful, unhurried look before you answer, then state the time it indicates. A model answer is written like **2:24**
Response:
**3:24**
